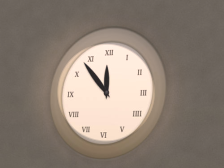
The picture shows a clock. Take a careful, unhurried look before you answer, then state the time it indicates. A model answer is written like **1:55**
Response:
**11:53**
